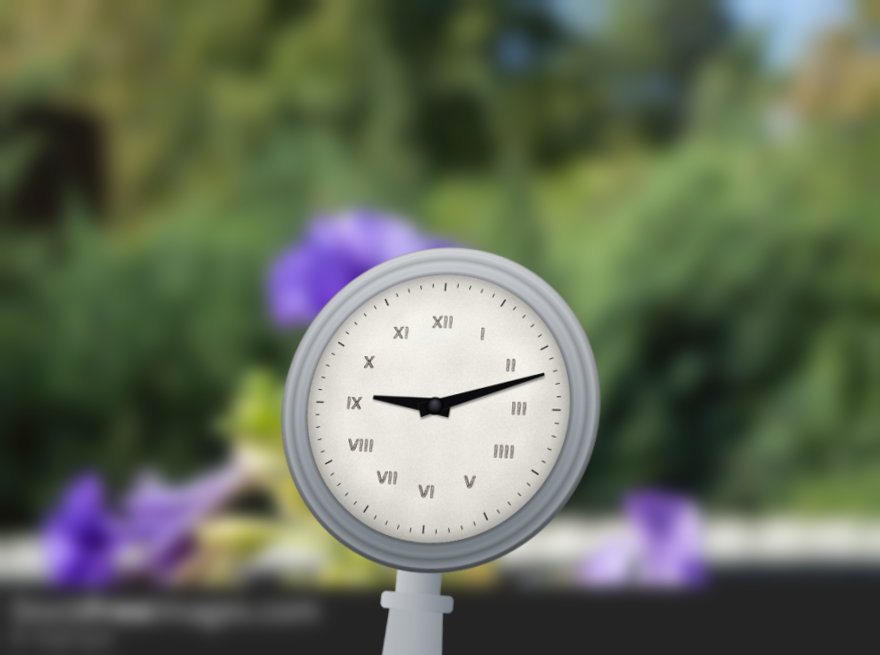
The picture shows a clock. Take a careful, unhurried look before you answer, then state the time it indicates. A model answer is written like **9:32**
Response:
**9:12**
